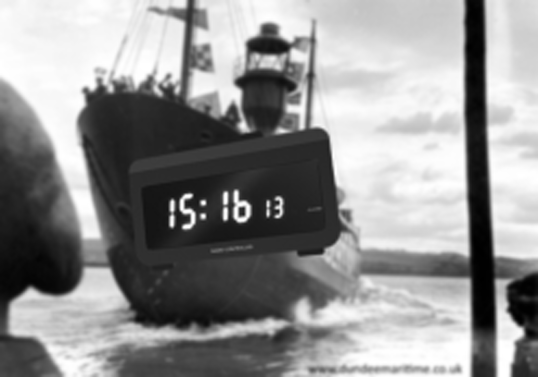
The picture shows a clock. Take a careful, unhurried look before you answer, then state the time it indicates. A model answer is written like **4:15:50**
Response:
**15:16:13**
